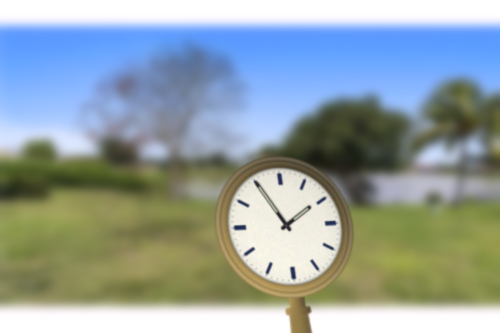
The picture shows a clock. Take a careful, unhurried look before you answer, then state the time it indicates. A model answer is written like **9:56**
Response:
**1:55**
